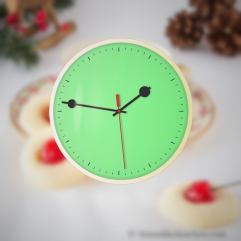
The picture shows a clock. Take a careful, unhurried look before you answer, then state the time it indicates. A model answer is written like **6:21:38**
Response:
**1:46:29**
